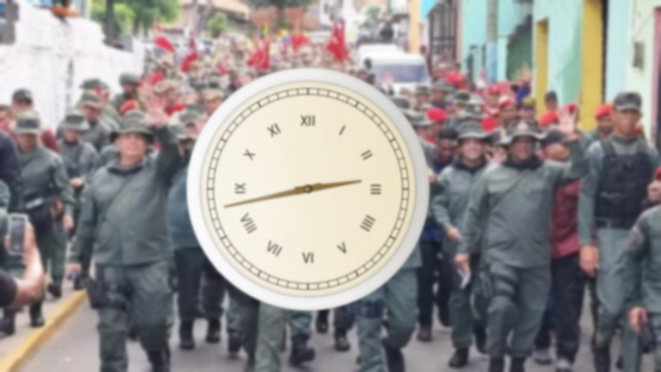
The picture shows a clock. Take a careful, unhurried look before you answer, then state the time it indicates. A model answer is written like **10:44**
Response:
**2:43**
